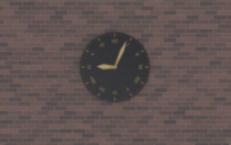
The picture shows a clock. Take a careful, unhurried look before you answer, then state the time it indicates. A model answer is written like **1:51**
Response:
**9:04**
